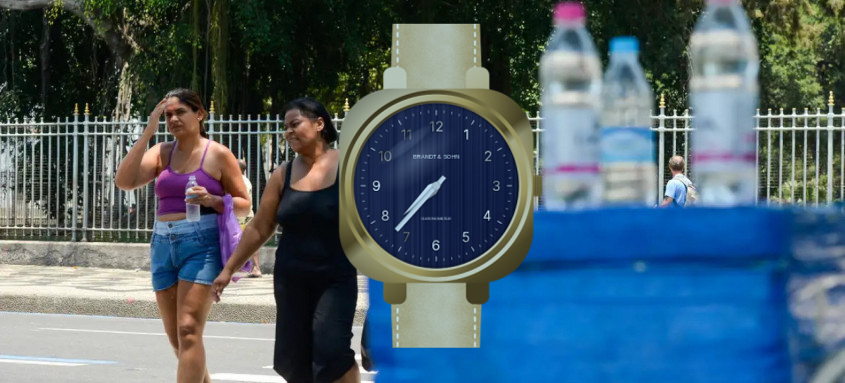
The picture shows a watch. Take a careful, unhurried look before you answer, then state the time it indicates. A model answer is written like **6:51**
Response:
**7:37**
